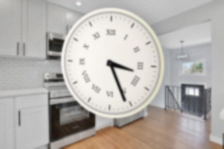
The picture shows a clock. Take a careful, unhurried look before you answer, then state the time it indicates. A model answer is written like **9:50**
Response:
**3:26**
